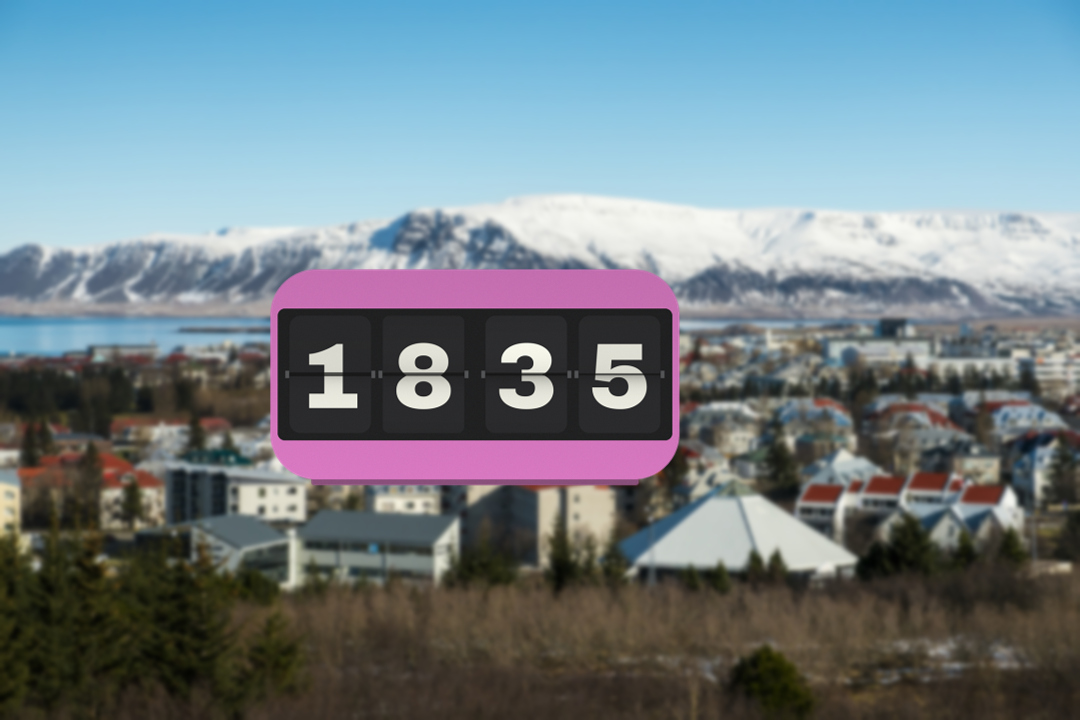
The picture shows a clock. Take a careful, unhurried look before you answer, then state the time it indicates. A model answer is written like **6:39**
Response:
**18:35**
